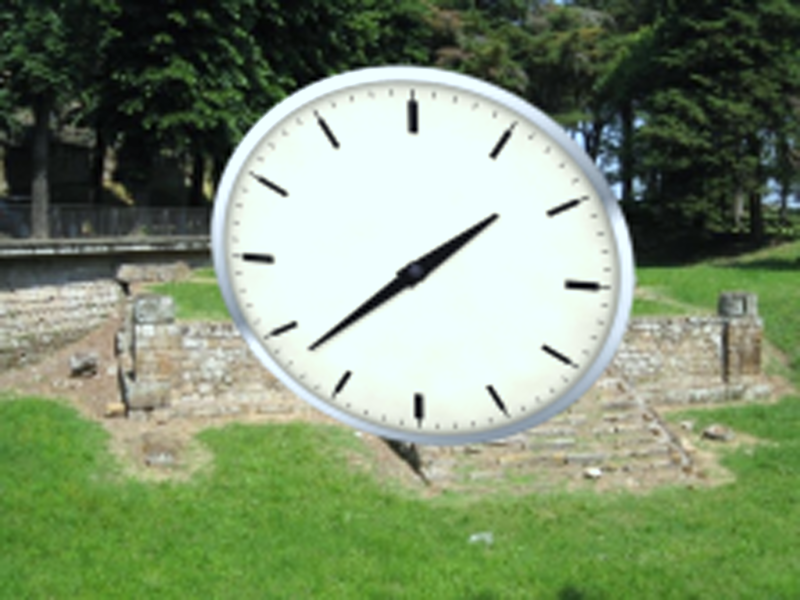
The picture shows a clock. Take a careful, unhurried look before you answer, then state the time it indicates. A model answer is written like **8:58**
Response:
**1:38**
